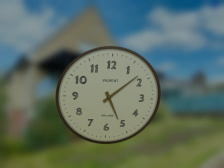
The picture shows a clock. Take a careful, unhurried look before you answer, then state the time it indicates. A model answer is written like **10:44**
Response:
**5:08**
